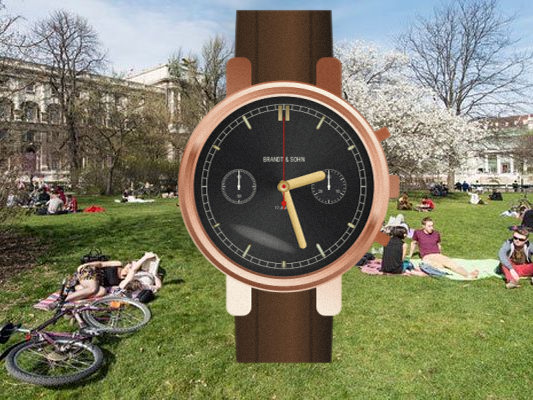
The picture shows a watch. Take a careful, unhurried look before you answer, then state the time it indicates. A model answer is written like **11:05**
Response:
**2:27**
